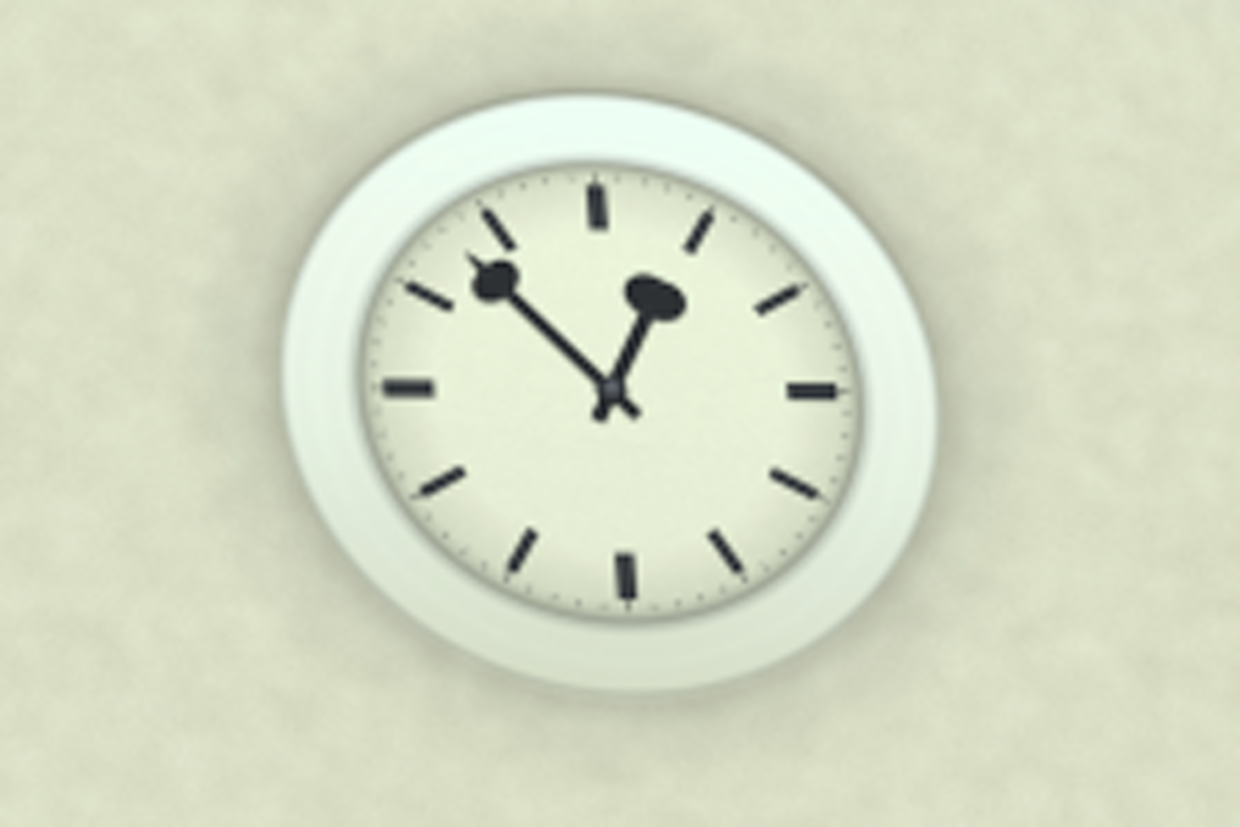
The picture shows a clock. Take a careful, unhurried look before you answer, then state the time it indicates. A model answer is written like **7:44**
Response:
**12:53**
